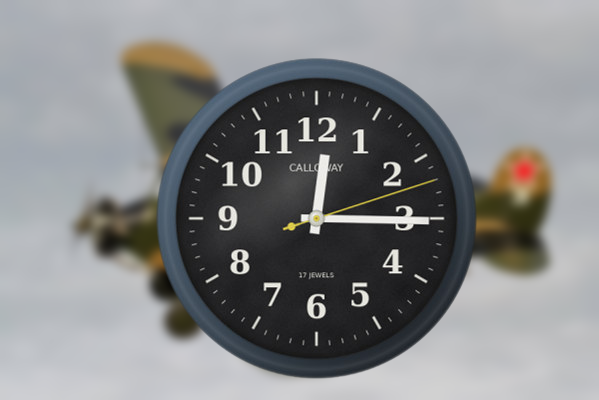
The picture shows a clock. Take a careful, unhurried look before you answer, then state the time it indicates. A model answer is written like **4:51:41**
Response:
**12:15:12**
